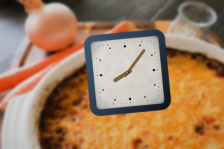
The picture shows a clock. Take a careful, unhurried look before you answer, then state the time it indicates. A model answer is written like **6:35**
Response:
**8:07**
